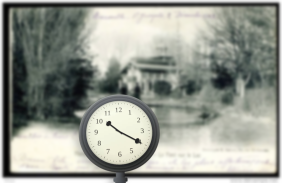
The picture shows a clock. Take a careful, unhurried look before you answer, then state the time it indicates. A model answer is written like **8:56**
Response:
**10:20**
